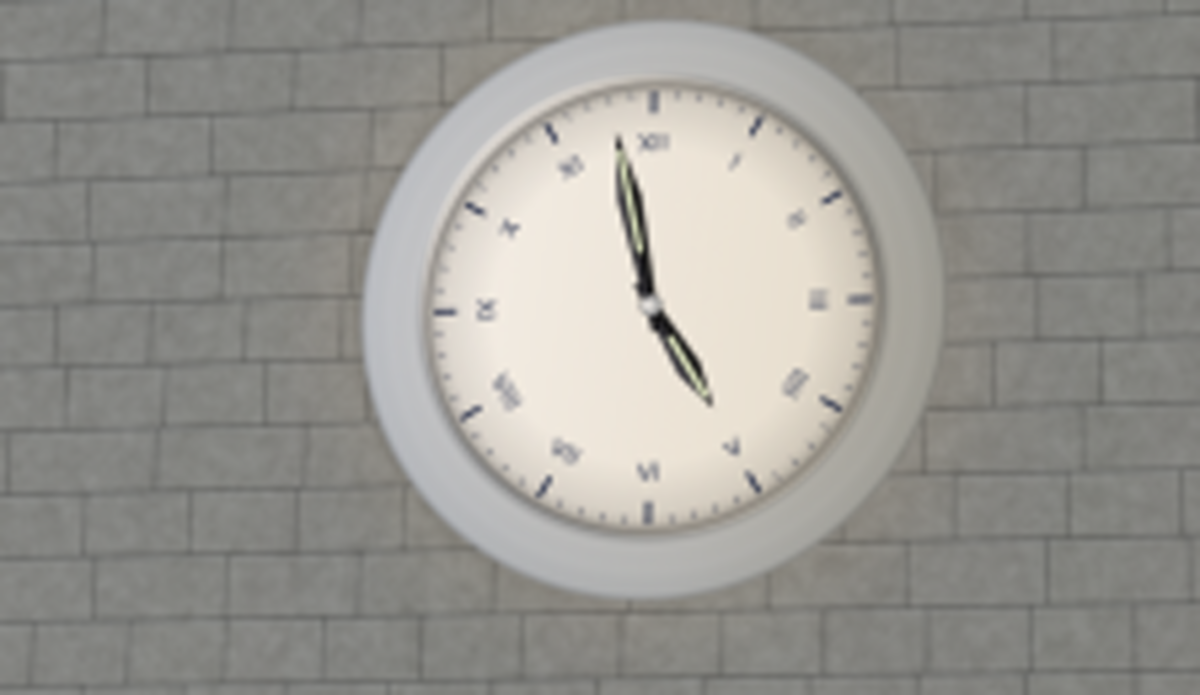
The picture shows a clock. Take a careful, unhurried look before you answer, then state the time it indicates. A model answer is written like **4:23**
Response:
**4:58**
